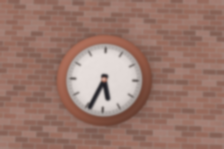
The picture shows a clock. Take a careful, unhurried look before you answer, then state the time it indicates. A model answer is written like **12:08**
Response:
**5:34**
